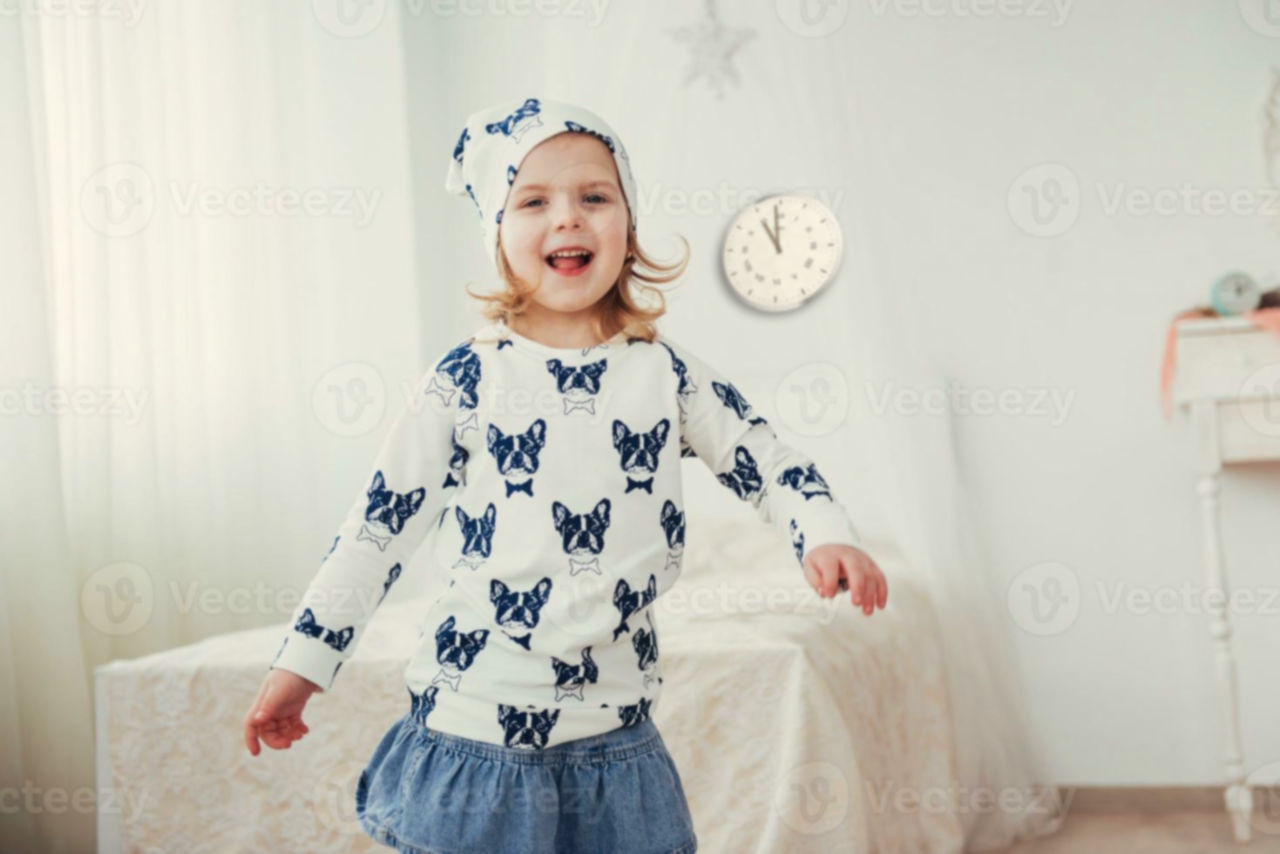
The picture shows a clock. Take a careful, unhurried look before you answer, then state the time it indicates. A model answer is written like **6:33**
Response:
**10:59**
